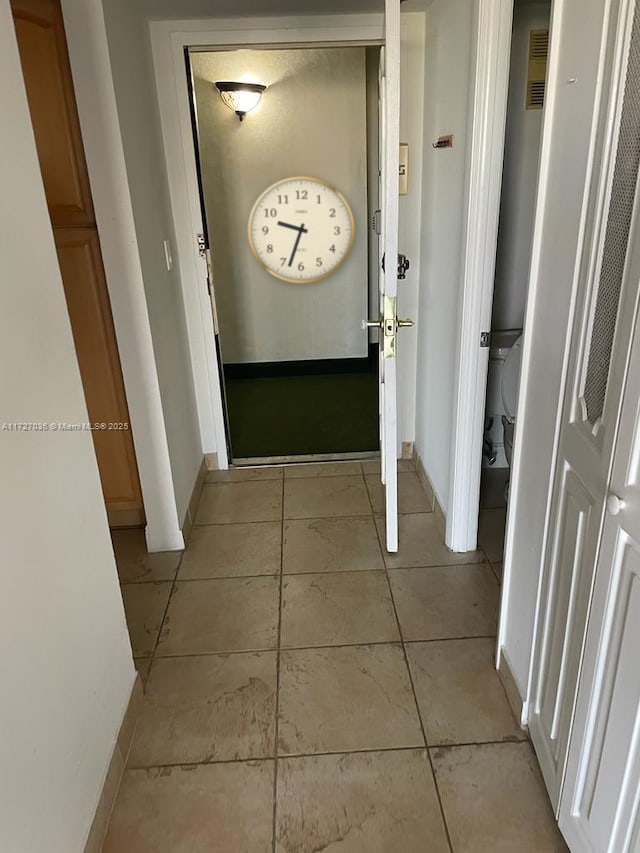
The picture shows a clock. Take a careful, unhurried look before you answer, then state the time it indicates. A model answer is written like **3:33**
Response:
**9:33**
